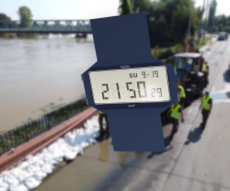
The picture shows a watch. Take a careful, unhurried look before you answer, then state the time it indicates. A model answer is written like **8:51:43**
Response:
**21:50:29**
